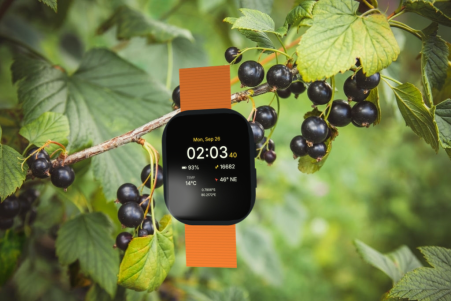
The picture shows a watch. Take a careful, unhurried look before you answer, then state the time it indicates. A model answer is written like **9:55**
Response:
**2:03**
